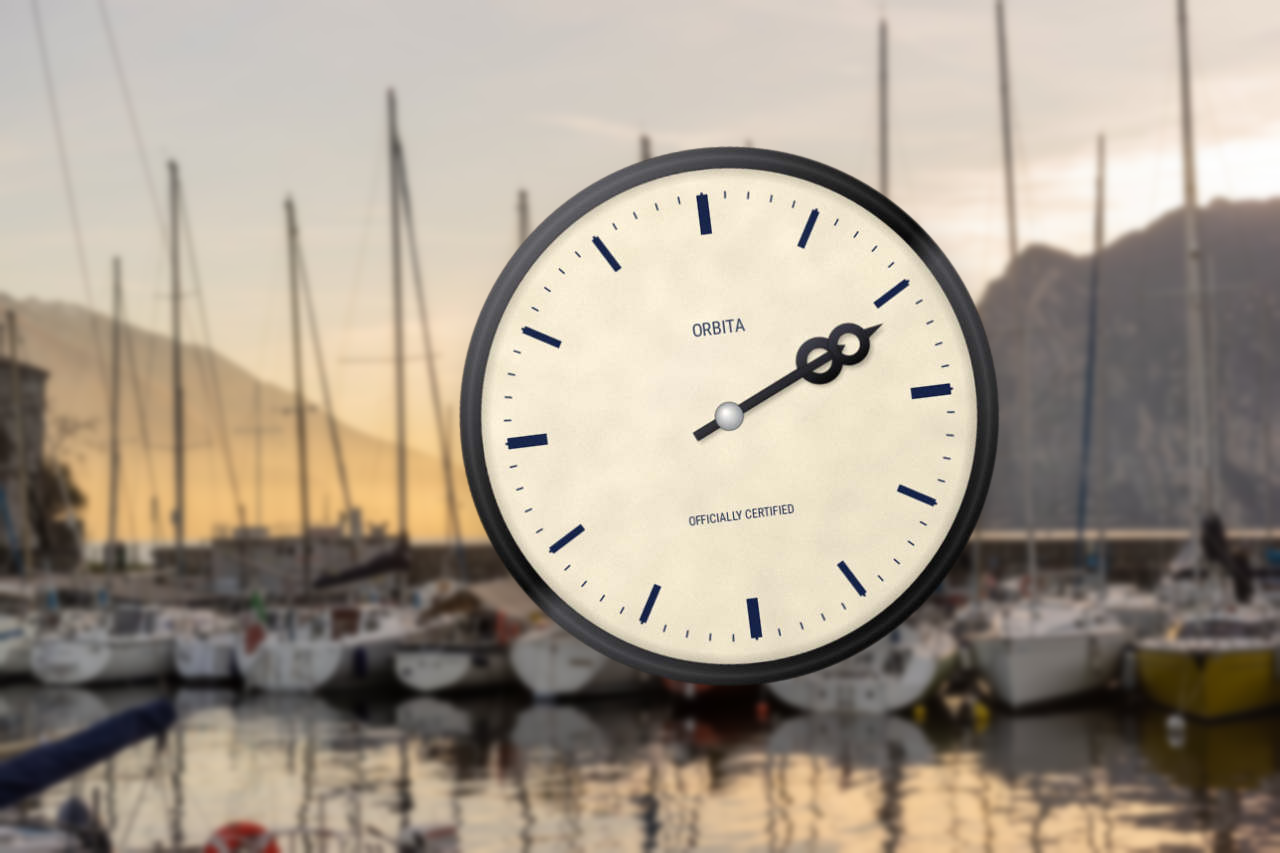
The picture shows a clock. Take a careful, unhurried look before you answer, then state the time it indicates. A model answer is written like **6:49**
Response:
**2:11**
